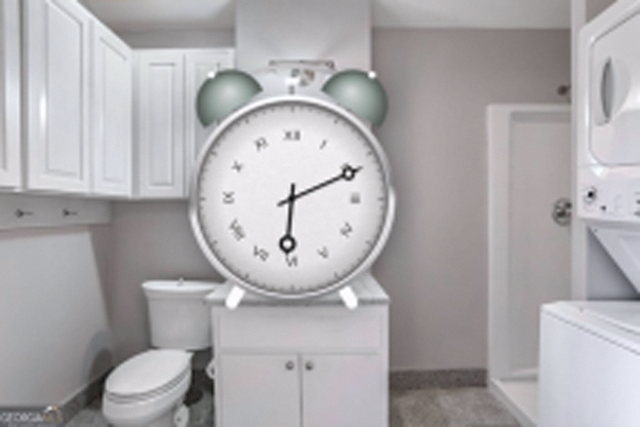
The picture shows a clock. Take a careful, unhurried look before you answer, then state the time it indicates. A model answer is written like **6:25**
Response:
**6:11**
